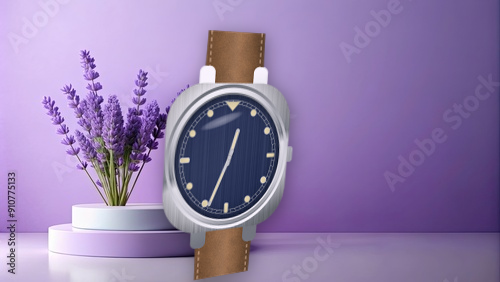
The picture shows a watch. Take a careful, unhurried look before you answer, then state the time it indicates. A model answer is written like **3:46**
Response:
**12:34**
